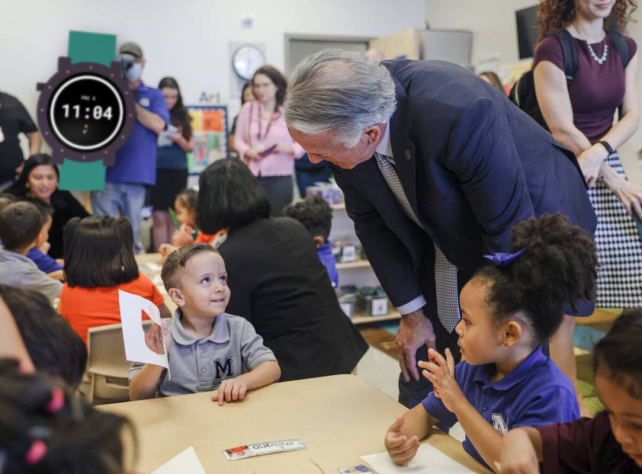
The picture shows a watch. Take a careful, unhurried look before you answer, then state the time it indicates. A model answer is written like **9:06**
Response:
**11:04**
